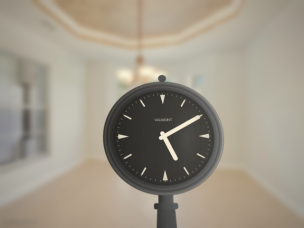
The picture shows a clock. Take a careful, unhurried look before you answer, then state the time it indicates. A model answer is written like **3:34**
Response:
**5:10**
